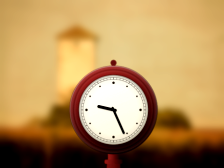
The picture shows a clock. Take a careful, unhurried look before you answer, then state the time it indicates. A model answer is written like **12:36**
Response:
**9:26**
